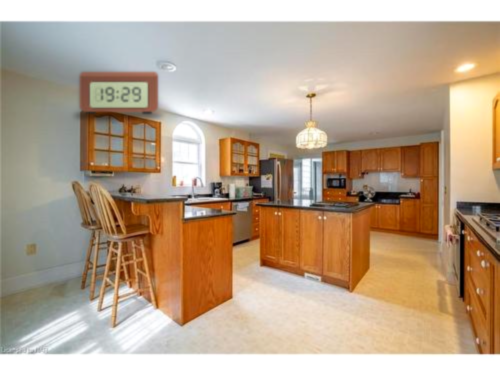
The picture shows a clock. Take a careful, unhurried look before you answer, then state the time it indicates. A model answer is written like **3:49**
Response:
**19:29**
